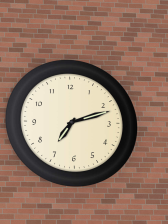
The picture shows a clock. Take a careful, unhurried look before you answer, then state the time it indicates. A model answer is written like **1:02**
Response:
**7:12**
